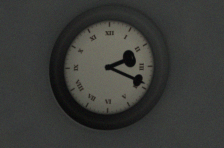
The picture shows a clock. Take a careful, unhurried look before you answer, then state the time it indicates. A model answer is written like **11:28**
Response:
**2:19**
